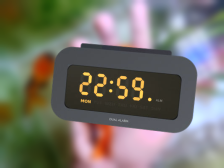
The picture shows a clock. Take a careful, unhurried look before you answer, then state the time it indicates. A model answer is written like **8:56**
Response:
**22:59**
